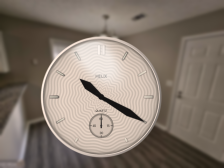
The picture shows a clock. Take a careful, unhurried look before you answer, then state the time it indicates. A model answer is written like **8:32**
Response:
**10:20**
